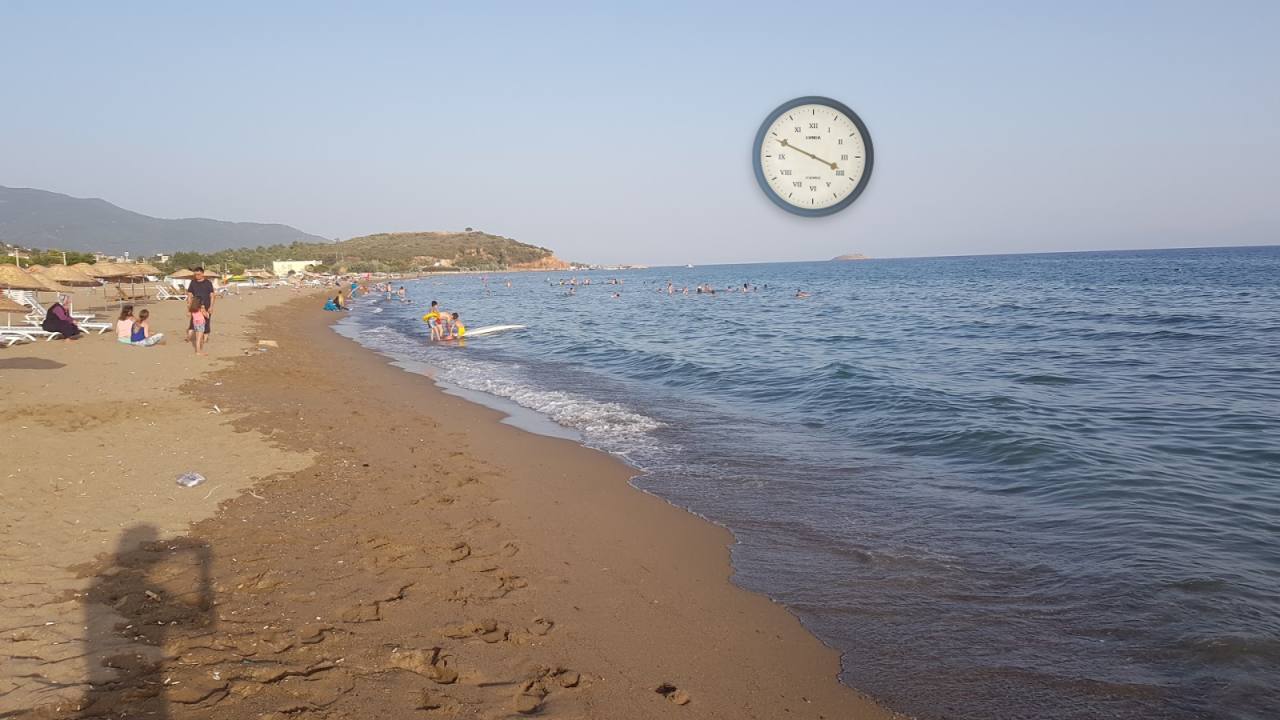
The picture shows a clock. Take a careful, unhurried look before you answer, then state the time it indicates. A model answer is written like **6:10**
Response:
**3:49**
